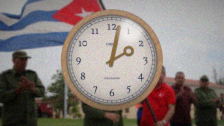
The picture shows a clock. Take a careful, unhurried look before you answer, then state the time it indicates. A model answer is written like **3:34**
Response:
**2:02**
